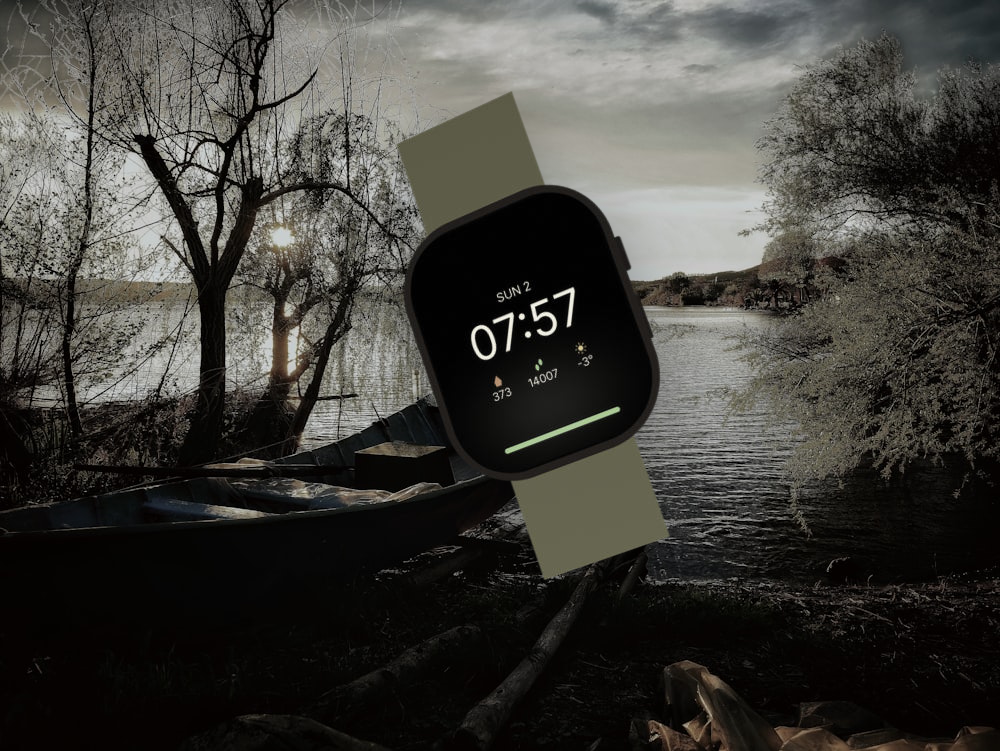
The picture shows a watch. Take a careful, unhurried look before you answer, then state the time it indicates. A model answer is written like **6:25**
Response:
**7:57**
